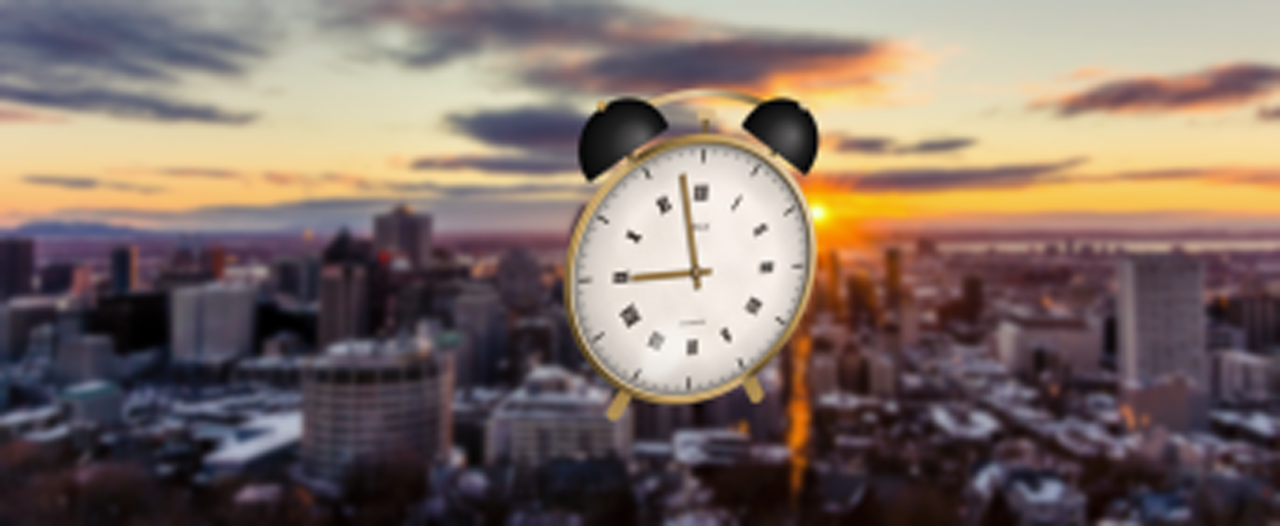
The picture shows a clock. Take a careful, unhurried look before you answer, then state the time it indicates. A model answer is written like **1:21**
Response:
**8:58**
